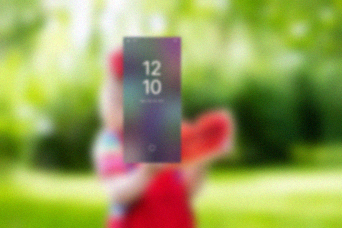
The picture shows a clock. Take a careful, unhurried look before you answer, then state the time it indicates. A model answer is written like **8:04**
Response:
**12:10**
